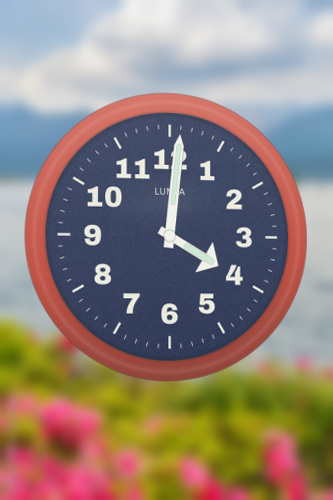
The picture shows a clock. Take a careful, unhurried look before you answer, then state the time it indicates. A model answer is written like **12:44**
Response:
**4:01**
